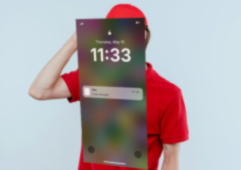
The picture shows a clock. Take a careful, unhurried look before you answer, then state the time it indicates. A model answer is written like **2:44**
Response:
**11:33**
